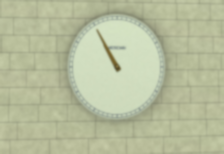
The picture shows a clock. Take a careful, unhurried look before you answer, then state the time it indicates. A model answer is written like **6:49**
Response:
**10:55**
